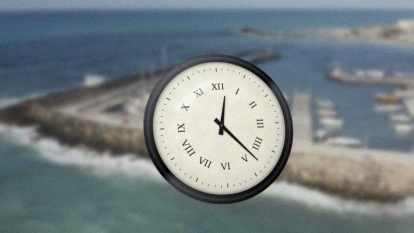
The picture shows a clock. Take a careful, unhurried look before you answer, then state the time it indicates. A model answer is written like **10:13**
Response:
**12:23**
